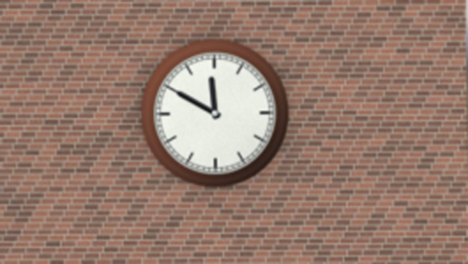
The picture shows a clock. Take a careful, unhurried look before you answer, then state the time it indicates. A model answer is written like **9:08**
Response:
**11:50**
